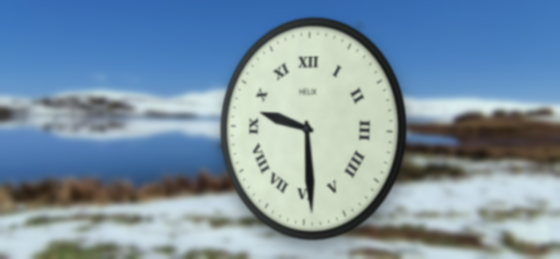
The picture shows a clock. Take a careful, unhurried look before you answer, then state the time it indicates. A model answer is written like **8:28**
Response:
**9:29**
